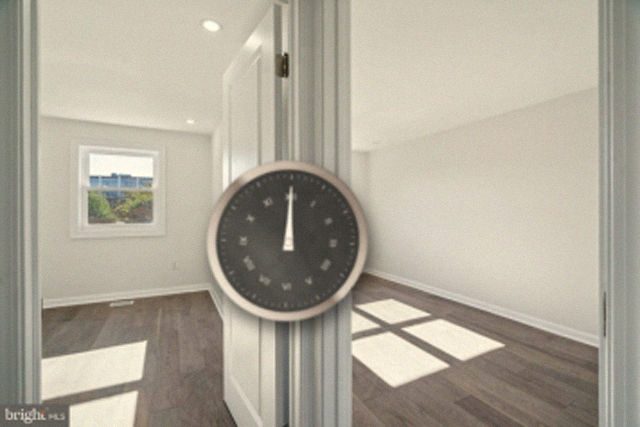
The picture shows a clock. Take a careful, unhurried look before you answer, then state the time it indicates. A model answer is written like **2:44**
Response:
**12:00**
